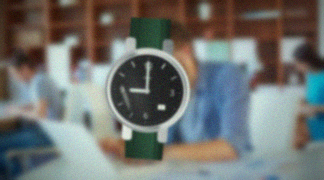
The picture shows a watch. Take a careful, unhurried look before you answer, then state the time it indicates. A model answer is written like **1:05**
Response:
**9:00**
